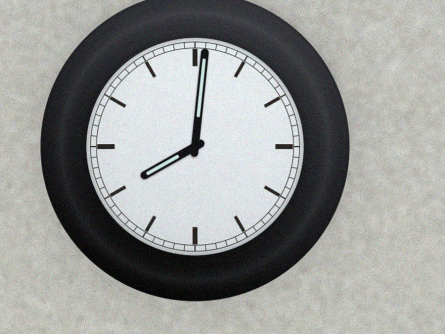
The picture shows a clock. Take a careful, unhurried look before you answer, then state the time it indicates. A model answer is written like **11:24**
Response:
**8:01**
